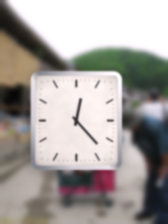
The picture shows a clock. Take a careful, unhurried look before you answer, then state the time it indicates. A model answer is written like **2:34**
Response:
**12:23**
